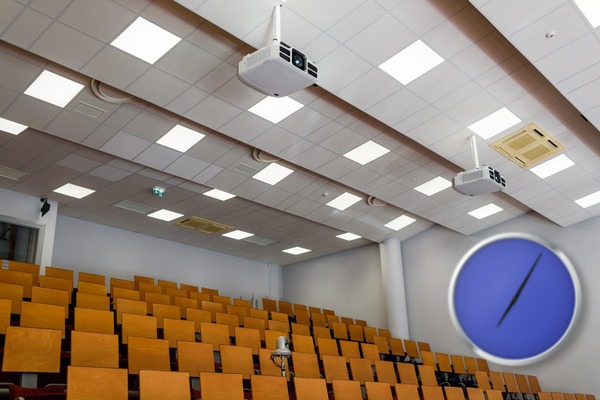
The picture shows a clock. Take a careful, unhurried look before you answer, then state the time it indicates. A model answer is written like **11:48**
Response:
**7:05**
